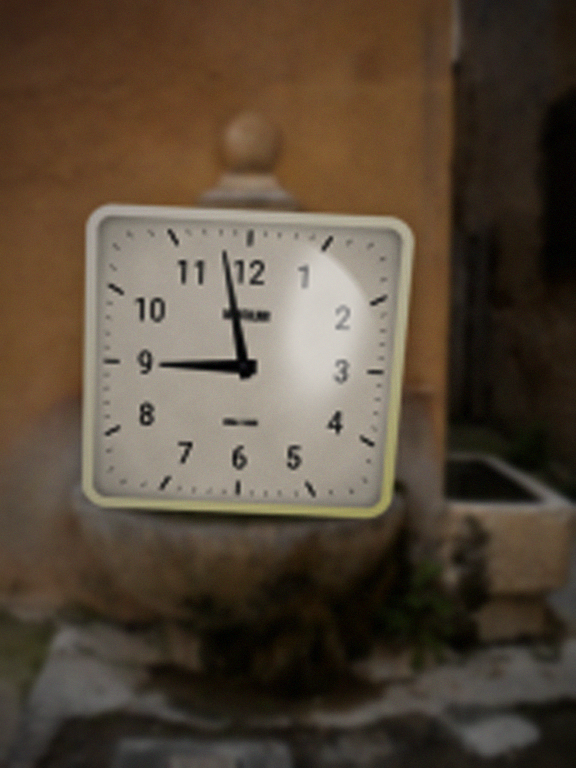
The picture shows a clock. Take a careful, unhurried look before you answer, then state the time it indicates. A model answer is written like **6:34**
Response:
**8:58**
